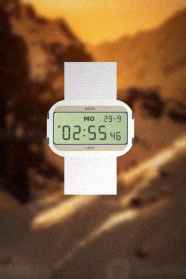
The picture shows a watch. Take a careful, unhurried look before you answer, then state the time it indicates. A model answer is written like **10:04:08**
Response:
**2:55:46**
